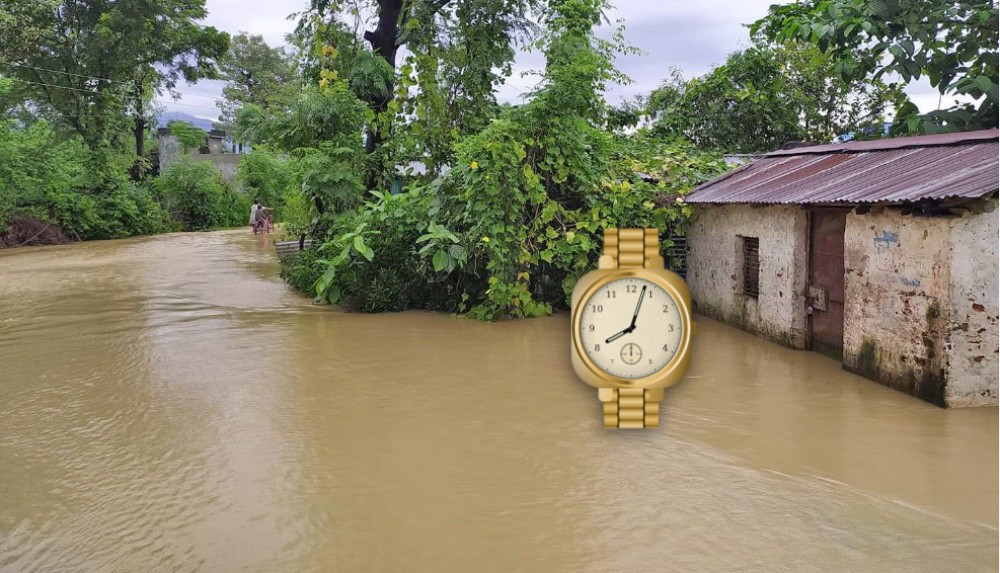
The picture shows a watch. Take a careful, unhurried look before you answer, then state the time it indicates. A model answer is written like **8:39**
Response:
**8:03**
